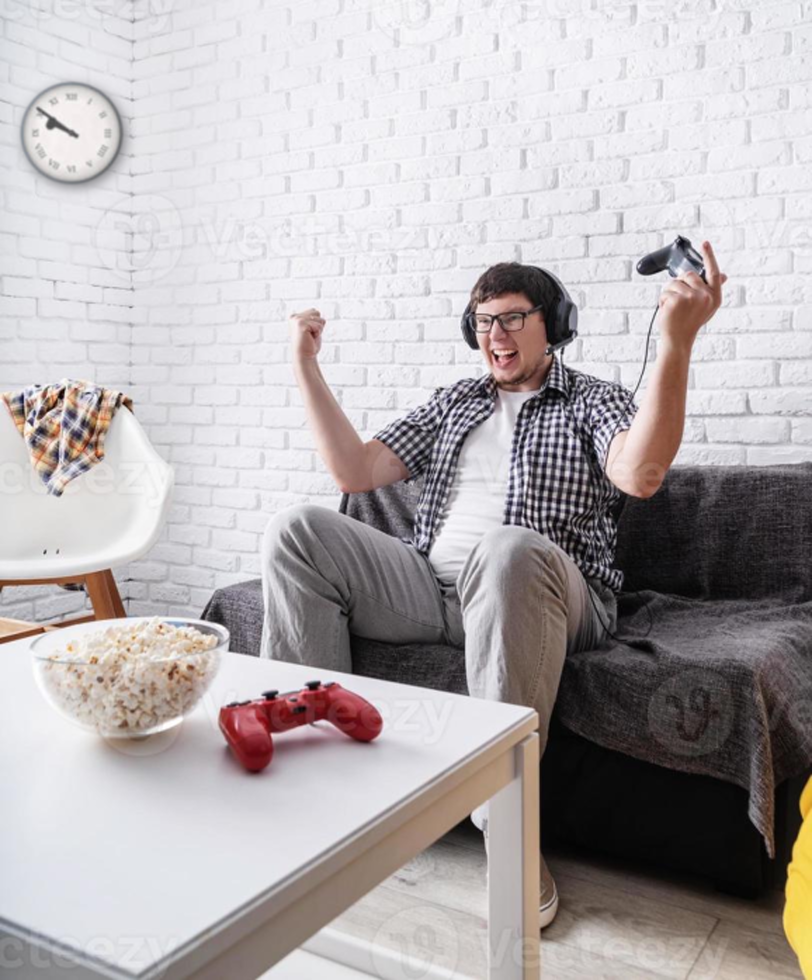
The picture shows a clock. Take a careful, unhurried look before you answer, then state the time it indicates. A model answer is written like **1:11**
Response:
**9:51**
